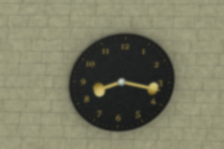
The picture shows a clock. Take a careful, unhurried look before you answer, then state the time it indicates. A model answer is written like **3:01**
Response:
**8:17**
